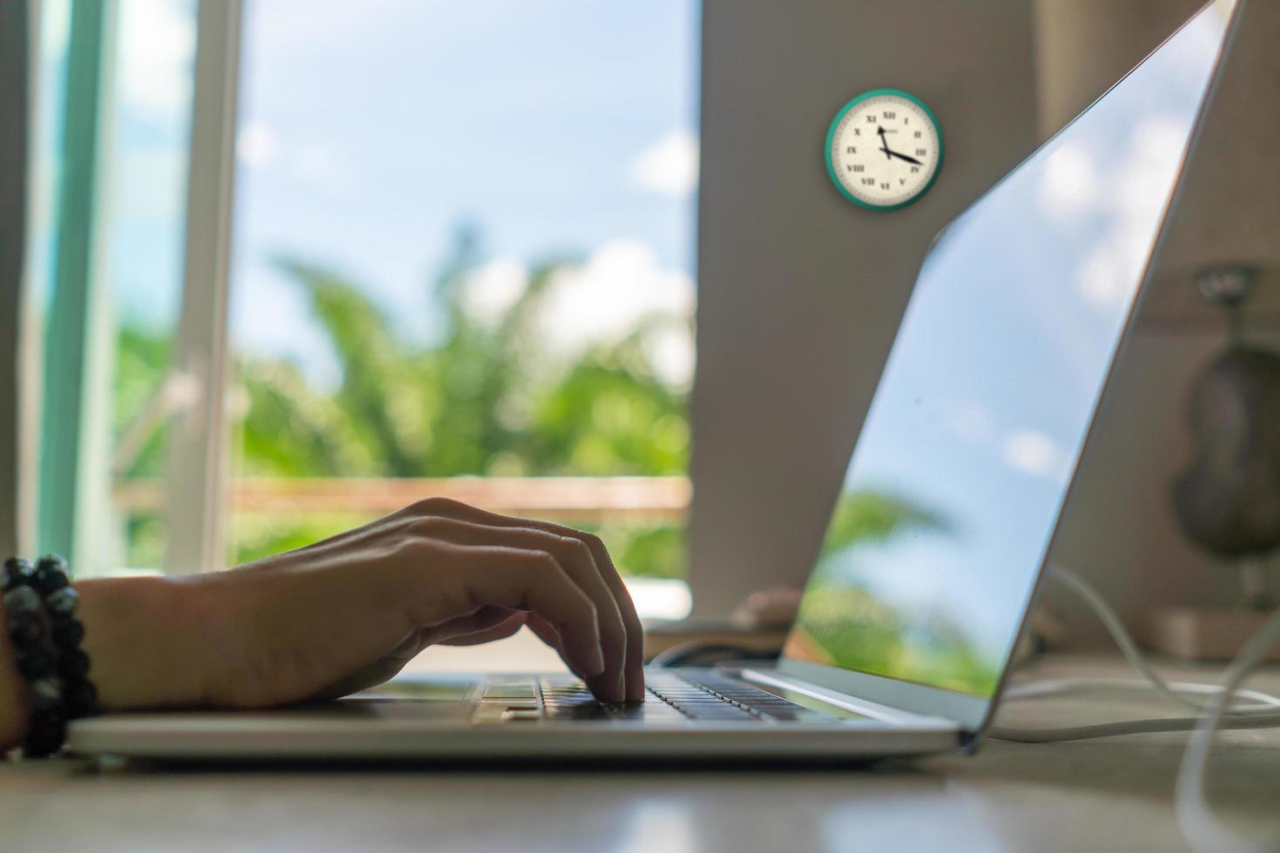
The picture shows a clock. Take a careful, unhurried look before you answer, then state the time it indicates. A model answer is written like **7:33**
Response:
**11:18**
